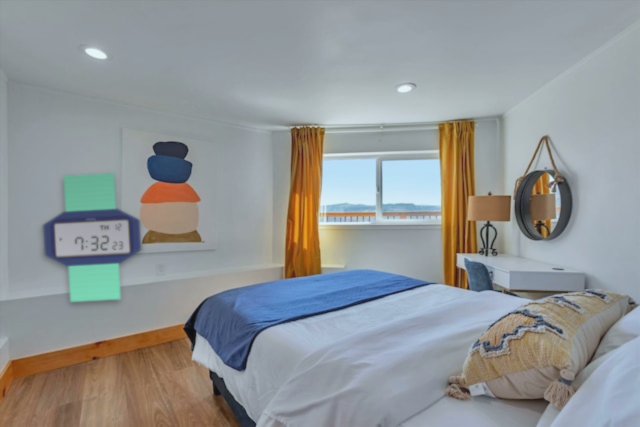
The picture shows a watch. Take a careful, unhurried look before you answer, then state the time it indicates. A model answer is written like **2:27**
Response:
**7:32**
